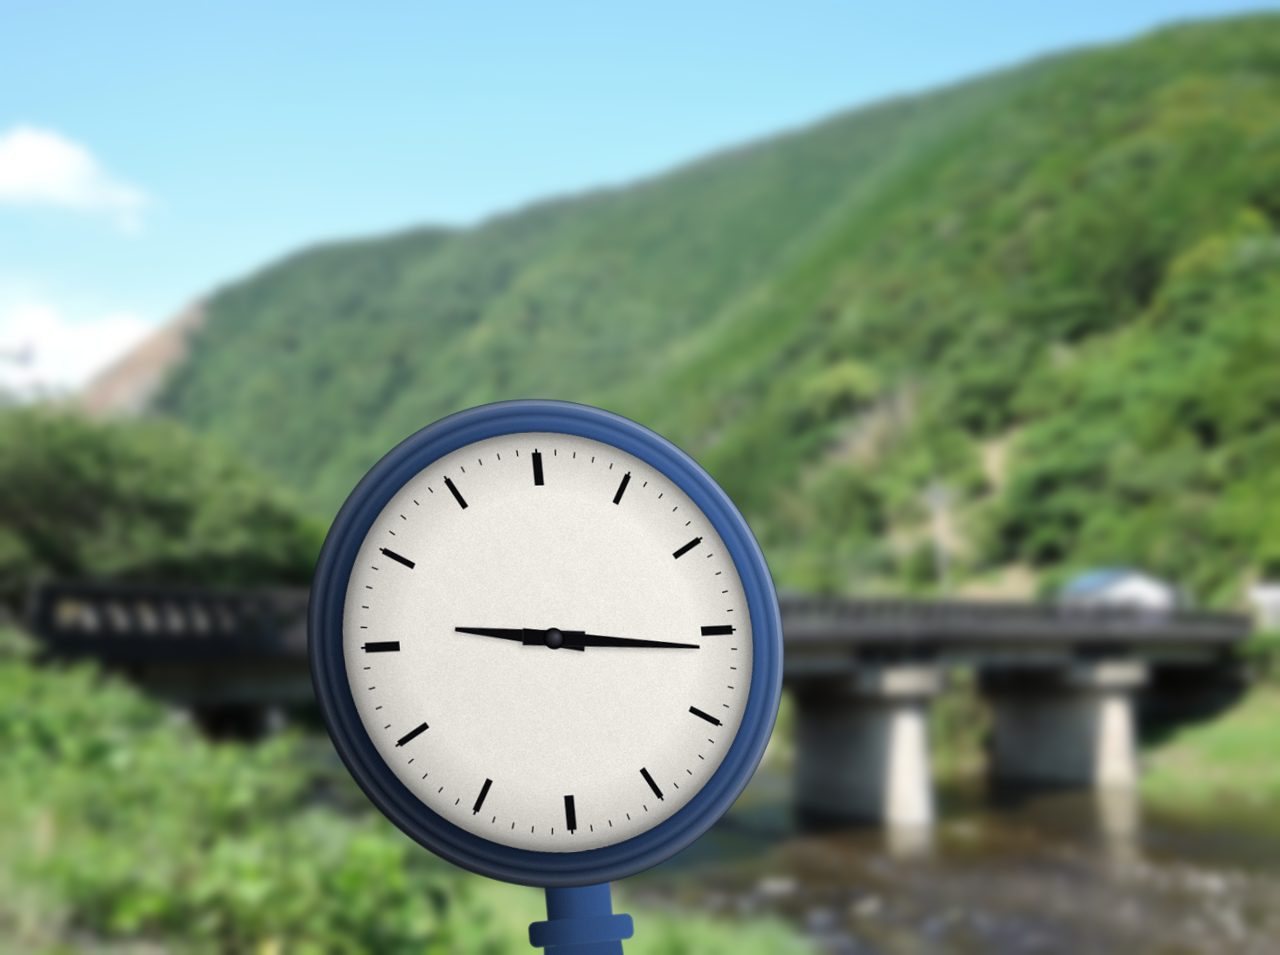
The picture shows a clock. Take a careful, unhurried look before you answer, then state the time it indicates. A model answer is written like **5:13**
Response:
**9:16**
